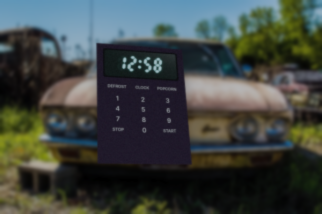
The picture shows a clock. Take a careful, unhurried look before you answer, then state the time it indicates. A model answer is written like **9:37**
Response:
**12:58**
